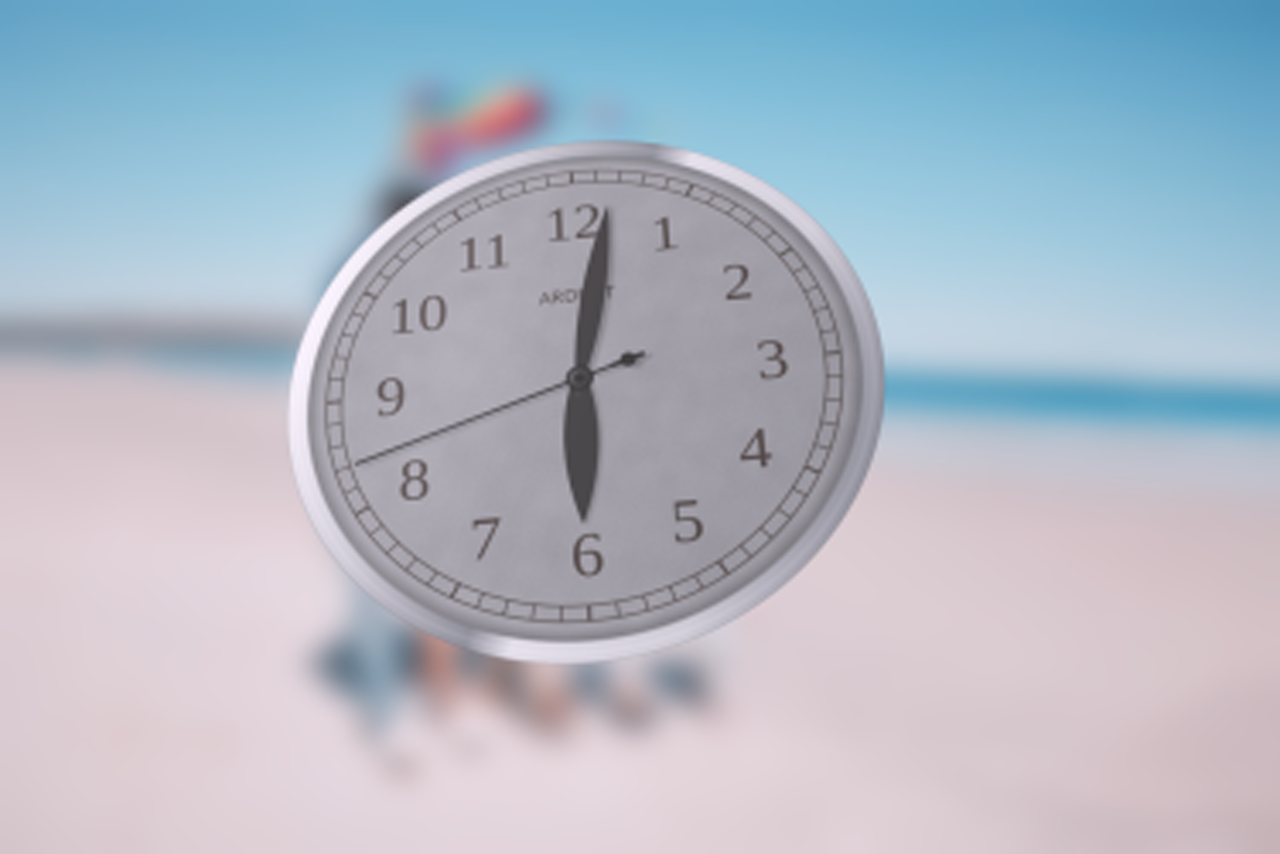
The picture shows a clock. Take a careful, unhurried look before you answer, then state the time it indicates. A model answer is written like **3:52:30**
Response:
**6:01:42**
